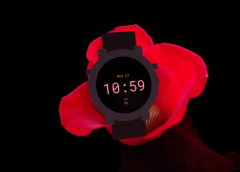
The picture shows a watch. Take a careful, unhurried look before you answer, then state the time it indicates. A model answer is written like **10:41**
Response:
**10:59**
